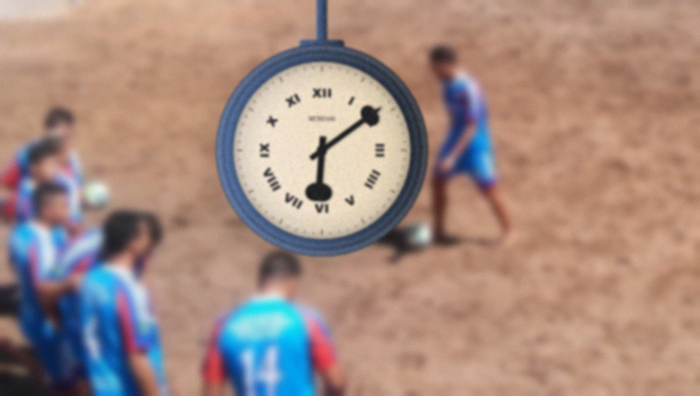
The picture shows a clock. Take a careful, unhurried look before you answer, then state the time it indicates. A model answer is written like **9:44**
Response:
**6:09**
